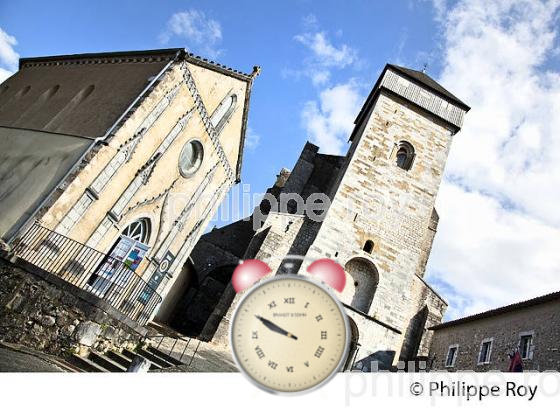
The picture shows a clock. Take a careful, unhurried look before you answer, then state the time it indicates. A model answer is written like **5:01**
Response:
**9:50**
